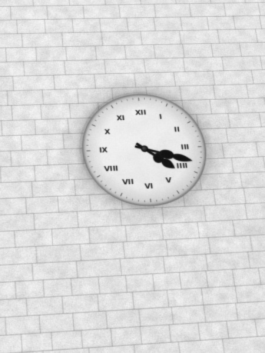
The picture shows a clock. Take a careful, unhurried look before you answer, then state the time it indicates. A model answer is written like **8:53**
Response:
**4:18**
